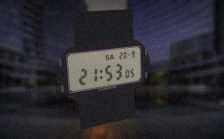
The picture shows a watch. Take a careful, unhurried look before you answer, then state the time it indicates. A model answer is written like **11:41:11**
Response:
**21:53:05**
